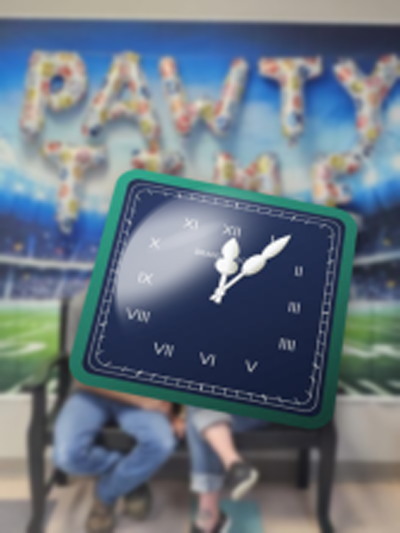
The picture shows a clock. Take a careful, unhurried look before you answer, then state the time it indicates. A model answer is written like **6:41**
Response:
**12:06**
